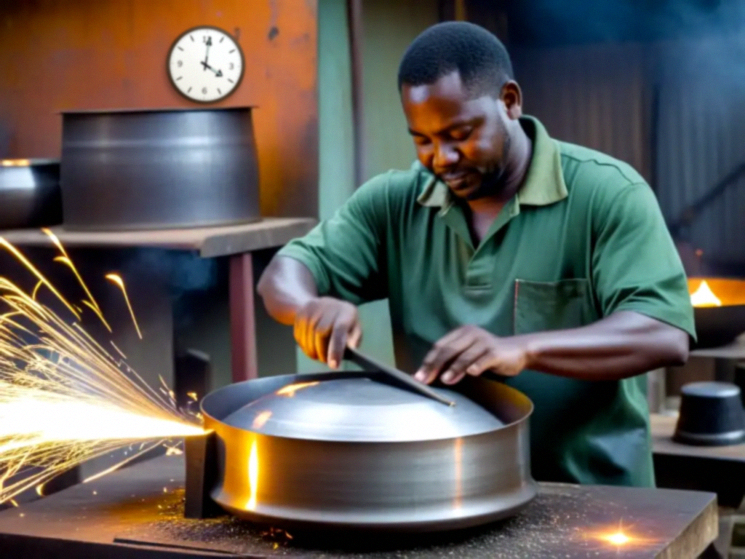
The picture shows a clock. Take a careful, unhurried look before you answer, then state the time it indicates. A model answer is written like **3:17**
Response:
**4:01**
